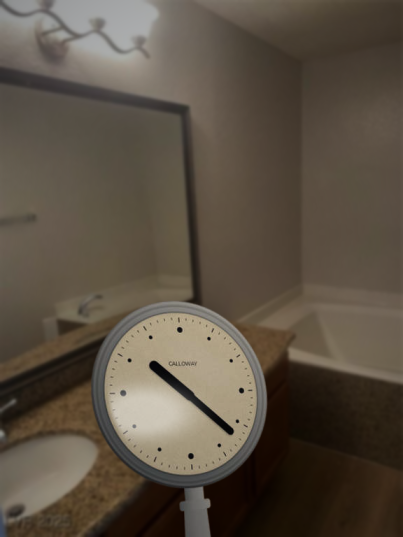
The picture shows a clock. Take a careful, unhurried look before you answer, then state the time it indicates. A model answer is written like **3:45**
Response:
**10:22**
